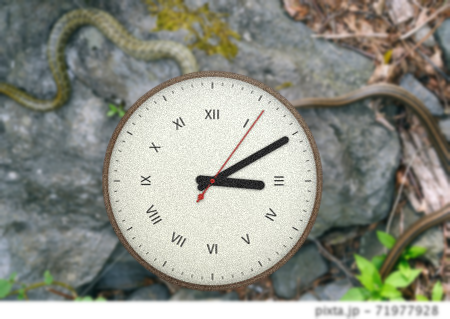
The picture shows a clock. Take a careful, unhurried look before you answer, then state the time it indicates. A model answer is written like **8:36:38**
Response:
**3:10:06**
